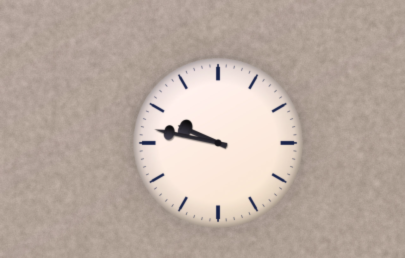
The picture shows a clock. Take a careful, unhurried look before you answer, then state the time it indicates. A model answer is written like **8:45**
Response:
**9:47**
